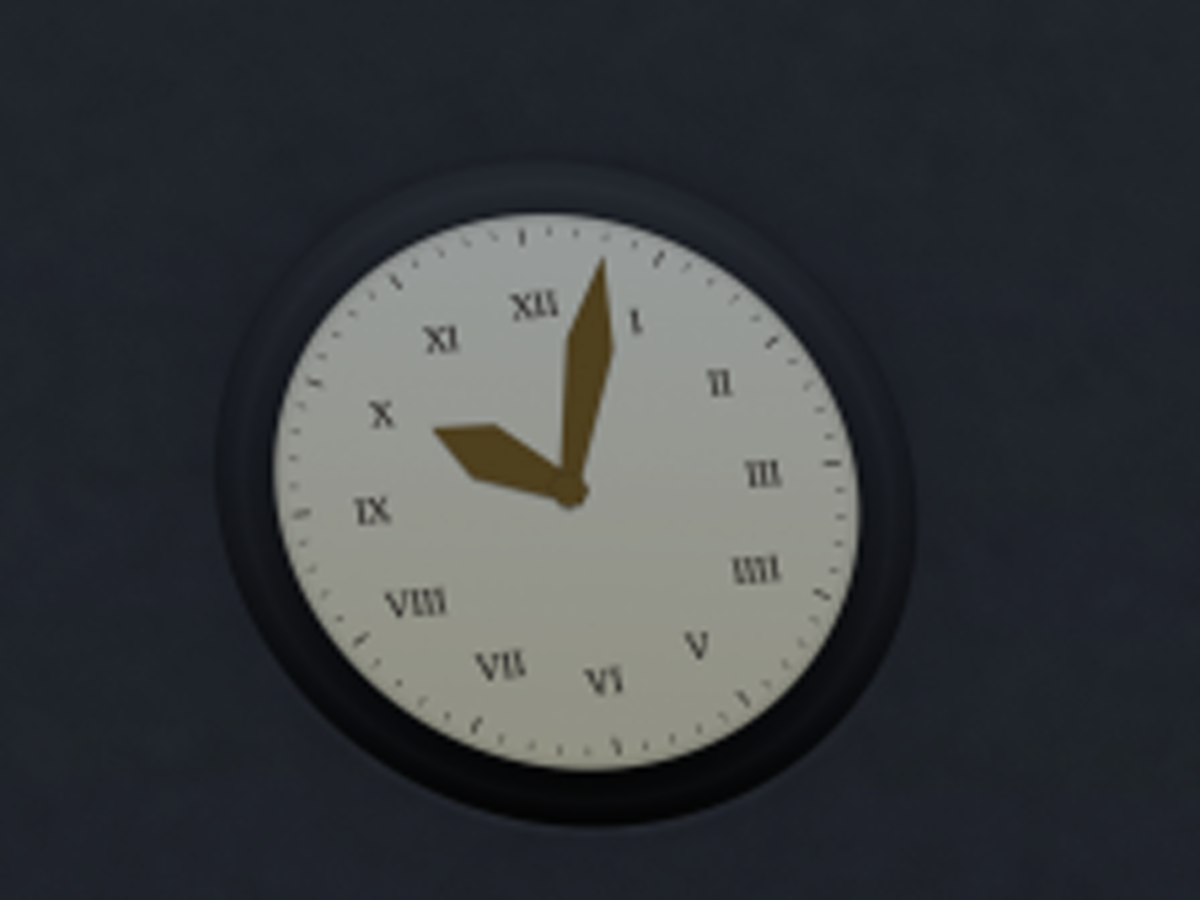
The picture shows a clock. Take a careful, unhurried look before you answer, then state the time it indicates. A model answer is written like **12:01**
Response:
**10:03**
